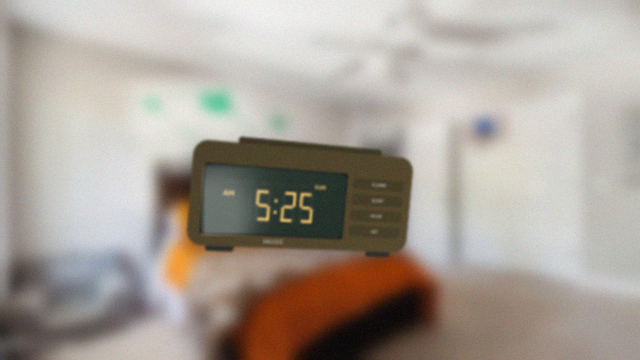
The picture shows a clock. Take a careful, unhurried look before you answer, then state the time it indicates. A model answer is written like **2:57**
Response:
**5:25**
